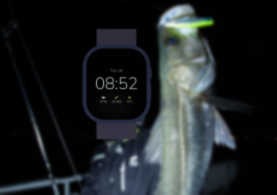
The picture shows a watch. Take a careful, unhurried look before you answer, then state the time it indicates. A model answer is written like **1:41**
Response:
**8:52**
